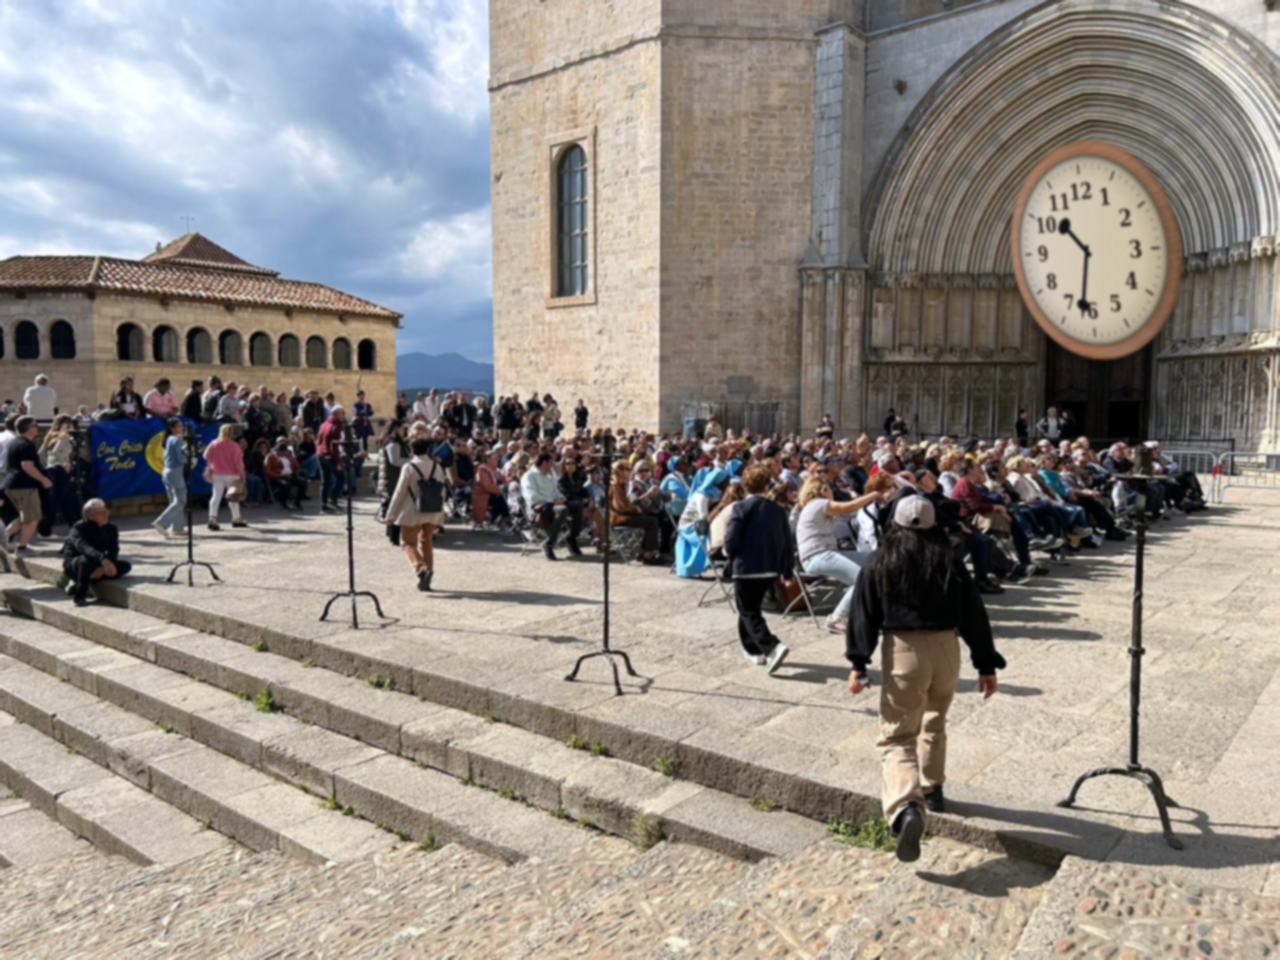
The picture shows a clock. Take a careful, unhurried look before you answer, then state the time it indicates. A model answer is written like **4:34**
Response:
**10:32**
